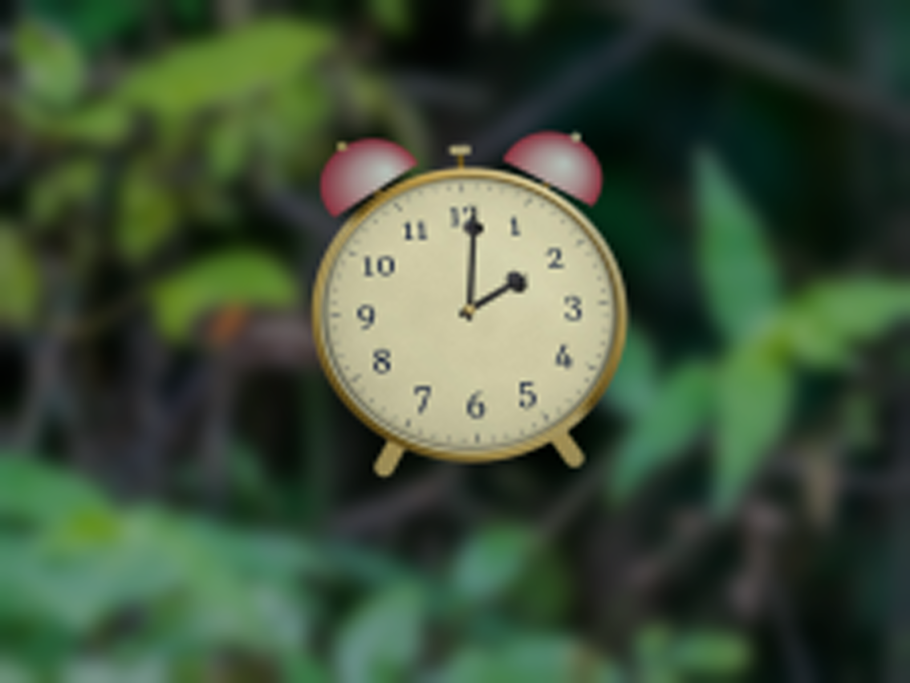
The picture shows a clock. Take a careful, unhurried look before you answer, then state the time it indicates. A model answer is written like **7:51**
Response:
**2:01**
